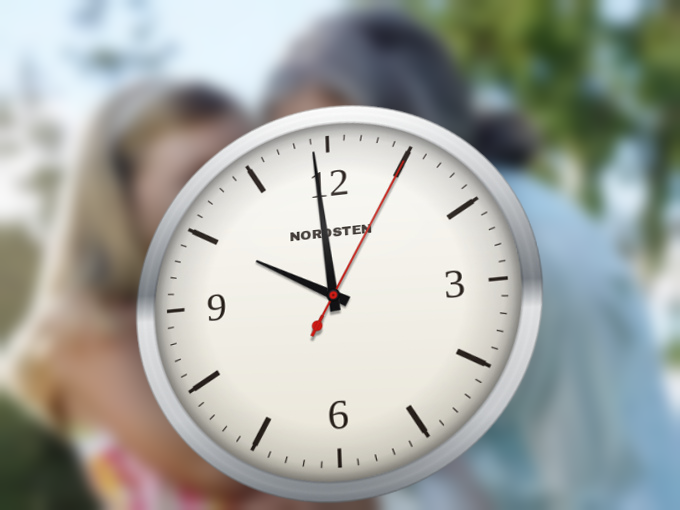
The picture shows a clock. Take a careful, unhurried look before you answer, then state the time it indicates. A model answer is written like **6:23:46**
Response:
**9:59:05**
